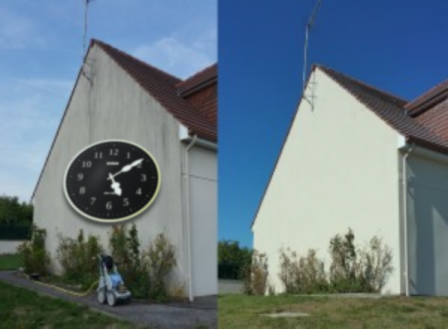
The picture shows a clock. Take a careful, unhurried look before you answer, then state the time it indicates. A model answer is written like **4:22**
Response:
**5:09**
